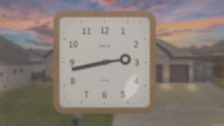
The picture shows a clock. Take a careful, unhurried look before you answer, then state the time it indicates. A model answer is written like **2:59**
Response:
**2:43**
